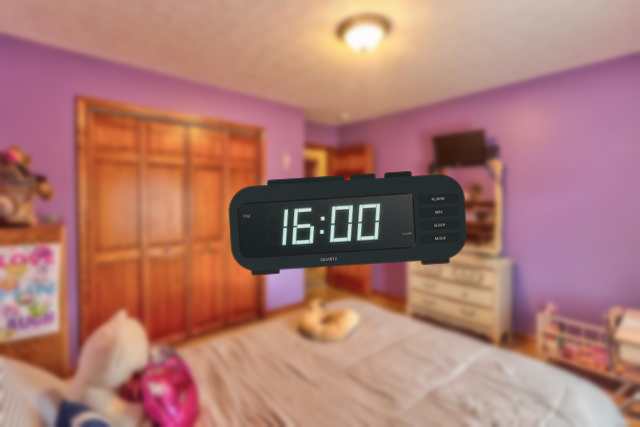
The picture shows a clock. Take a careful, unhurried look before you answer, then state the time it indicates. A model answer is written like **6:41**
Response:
**16:00**
